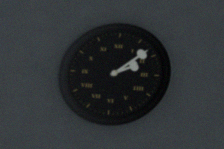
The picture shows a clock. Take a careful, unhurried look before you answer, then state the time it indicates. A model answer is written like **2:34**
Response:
**2:08**
